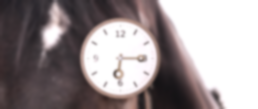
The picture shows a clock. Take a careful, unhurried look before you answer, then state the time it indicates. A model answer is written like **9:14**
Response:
**6:15**
